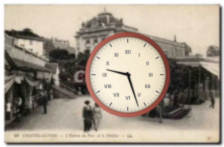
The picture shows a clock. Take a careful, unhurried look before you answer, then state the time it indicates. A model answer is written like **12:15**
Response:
**9:27**
